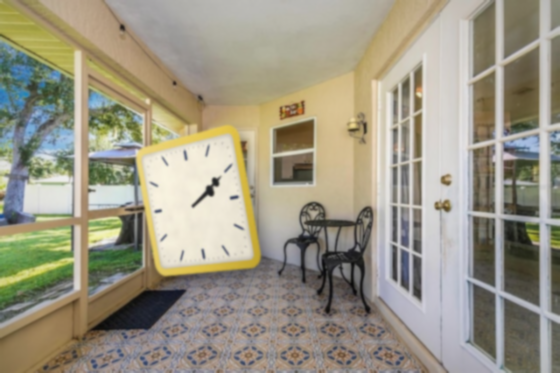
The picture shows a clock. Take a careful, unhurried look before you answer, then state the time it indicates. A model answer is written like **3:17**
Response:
**2:10**
